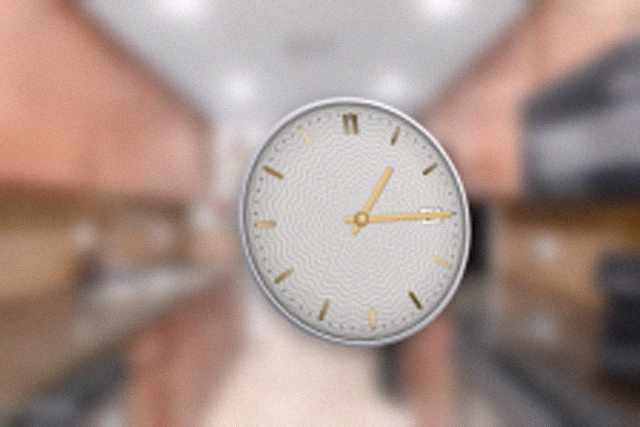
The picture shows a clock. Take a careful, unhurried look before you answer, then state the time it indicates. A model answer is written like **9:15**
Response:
**1:15**
